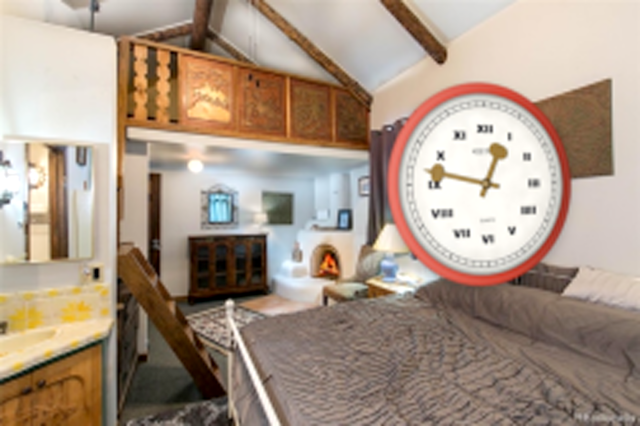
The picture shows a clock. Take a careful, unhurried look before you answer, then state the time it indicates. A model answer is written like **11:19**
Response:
**12:47**
